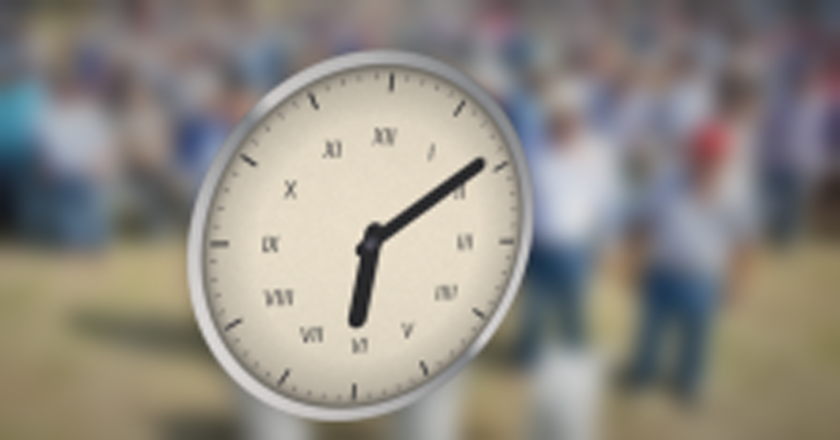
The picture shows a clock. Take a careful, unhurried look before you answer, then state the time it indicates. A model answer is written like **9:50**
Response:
**6:09**
